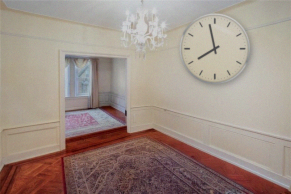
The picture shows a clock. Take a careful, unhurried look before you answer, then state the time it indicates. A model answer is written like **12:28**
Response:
**7:58**
